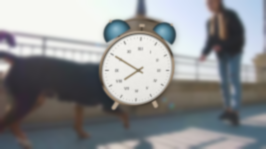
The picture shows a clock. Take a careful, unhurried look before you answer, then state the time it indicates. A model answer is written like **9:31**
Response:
**7:50**
